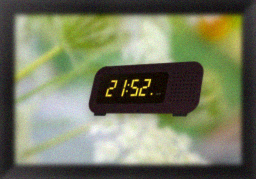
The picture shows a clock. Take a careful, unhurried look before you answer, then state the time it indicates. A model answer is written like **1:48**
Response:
**21:52**
